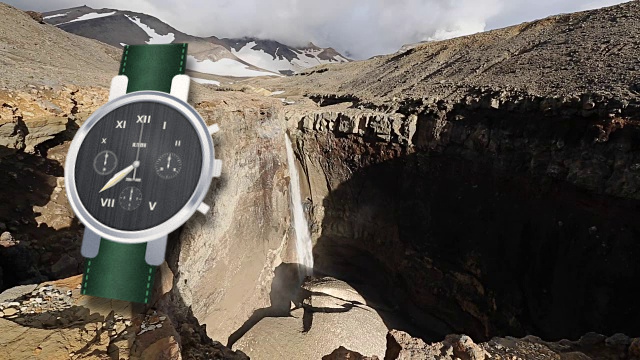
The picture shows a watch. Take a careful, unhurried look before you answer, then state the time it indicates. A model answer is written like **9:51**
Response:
**7:38**
